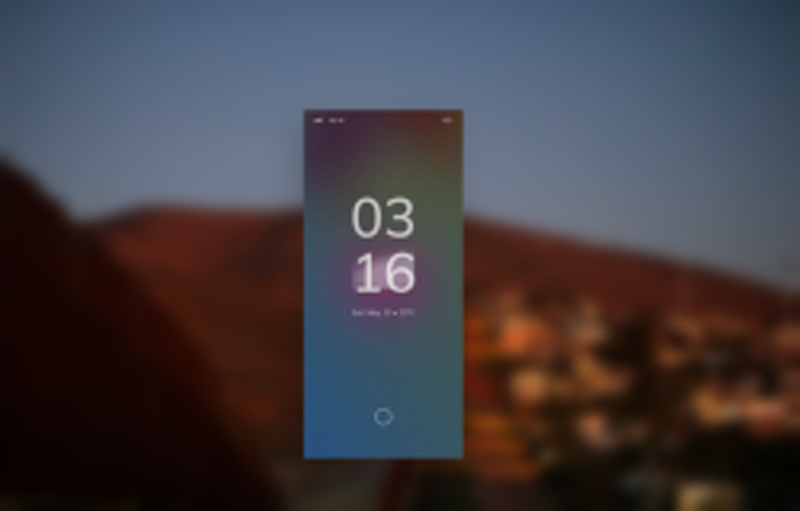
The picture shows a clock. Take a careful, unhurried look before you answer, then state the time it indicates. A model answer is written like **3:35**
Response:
**3:16**
